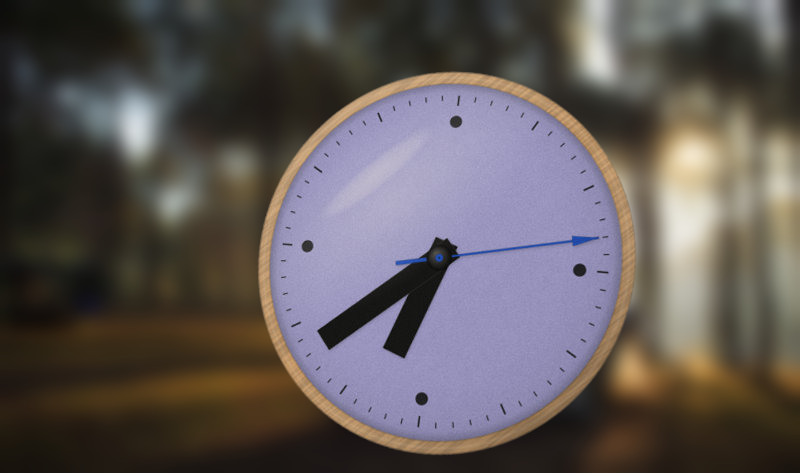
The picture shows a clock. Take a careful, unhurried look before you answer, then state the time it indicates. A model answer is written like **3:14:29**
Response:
**6:38:13**
